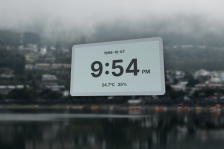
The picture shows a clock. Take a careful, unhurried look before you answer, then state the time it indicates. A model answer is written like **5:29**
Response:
**9:54**
